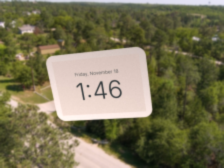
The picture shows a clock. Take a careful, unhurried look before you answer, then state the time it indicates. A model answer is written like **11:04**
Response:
**1:46**
